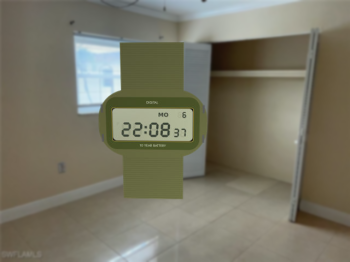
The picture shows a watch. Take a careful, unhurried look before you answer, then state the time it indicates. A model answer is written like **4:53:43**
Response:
**22:08:37**
